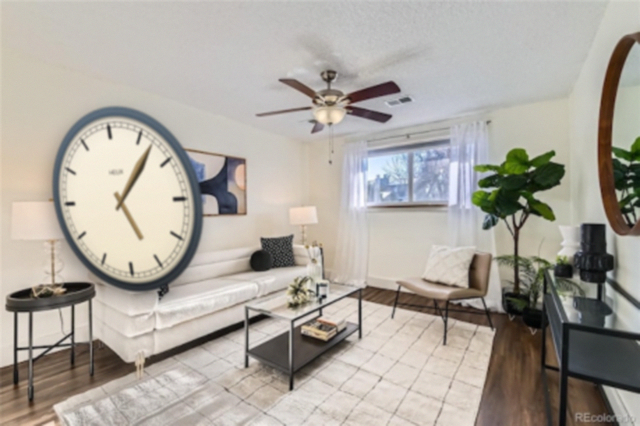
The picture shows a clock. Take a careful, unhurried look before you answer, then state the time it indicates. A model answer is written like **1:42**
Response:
**5:07**
